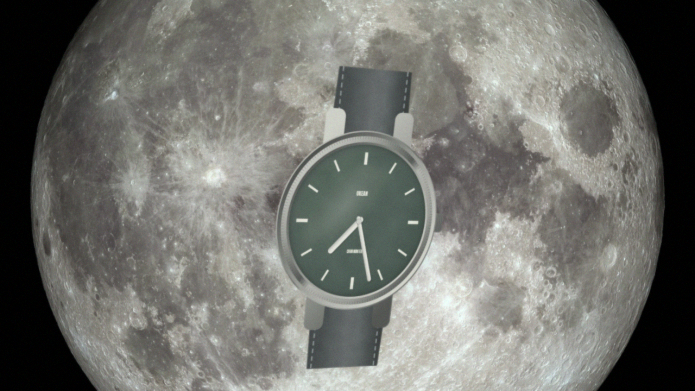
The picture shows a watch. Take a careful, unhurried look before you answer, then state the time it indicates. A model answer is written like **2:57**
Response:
**7:27**
